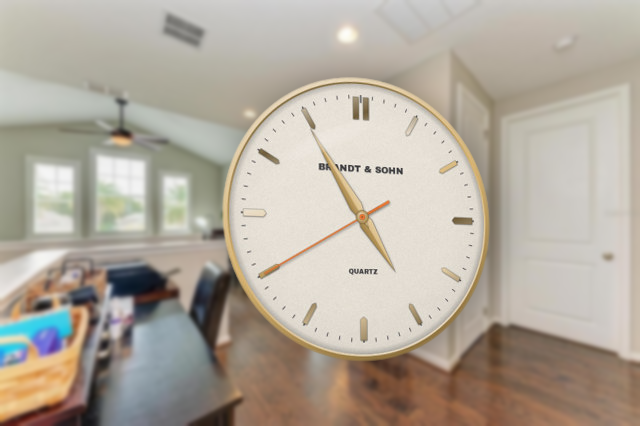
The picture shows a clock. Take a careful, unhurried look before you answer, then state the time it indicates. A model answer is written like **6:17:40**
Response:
**4:54:40**
